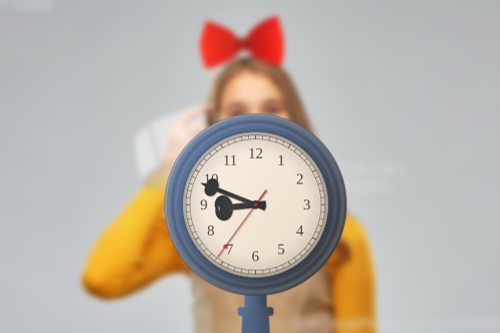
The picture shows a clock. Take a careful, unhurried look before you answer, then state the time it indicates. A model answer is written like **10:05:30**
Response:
**8:48:36**
